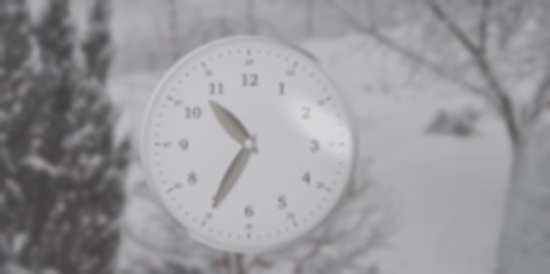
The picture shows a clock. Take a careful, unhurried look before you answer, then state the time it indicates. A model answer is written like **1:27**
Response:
**10:35**
